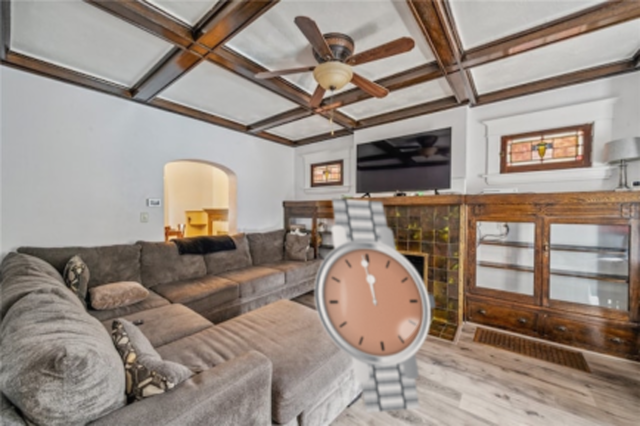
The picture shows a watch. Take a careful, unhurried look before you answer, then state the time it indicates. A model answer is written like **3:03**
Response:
**11:59**
